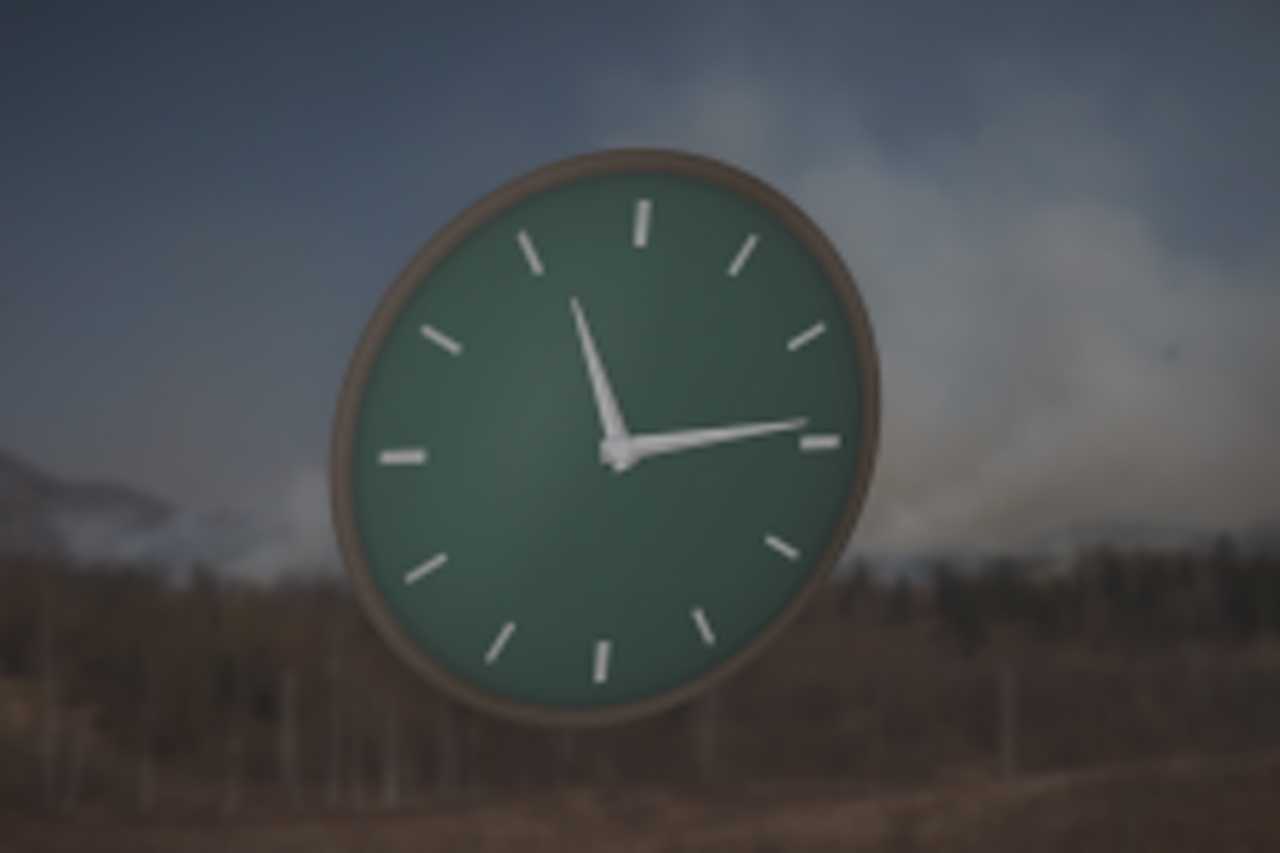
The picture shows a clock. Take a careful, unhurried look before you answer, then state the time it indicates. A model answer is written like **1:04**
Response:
**11:14**
